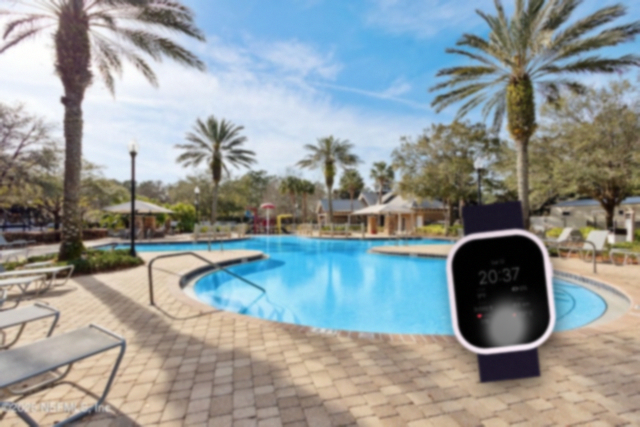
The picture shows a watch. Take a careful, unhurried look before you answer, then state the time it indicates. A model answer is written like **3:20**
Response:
**20:37**
